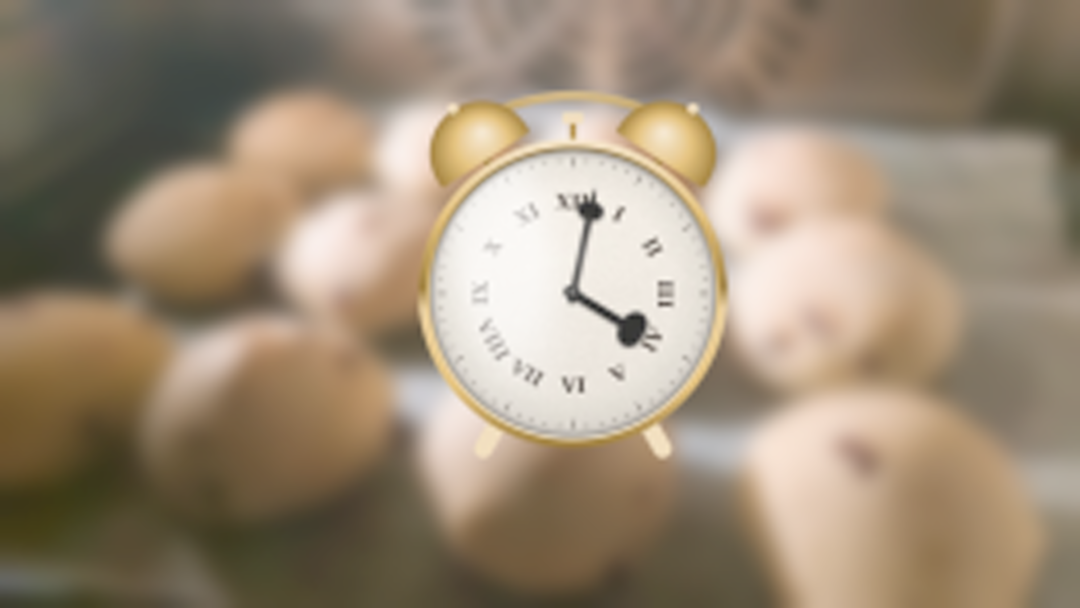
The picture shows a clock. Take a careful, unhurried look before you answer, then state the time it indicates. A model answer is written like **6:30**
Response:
**4:02**
